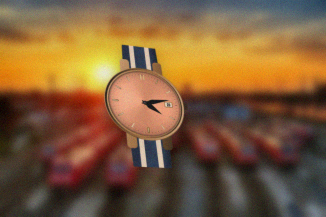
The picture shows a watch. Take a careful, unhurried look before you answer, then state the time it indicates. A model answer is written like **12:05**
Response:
**4:13**
